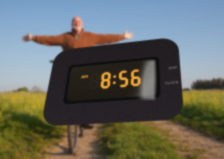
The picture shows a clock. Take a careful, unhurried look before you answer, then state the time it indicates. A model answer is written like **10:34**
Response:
**8:56**
